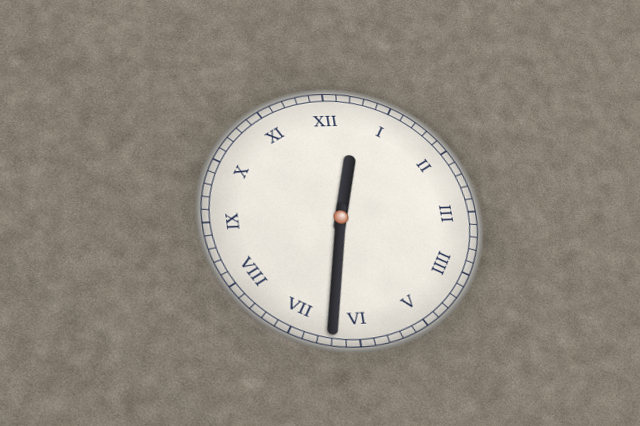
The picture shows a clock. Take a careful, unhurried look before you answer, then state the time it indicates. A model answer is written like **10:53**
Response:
**12:32**
